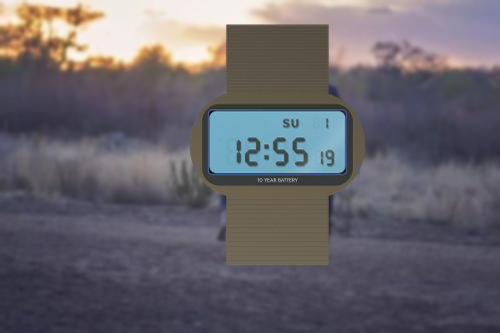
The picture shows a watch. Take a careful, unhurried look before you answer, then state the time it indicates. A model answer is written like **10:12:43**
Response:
**12:55:19**
